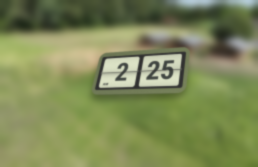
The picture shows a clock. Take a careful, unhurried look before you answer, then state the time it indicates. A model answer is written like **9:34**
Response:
**2:25**
